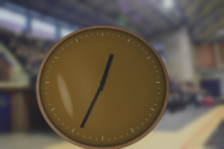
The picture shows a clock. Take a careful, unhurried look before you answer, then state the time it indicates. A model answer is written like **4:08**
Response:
**12:34**
